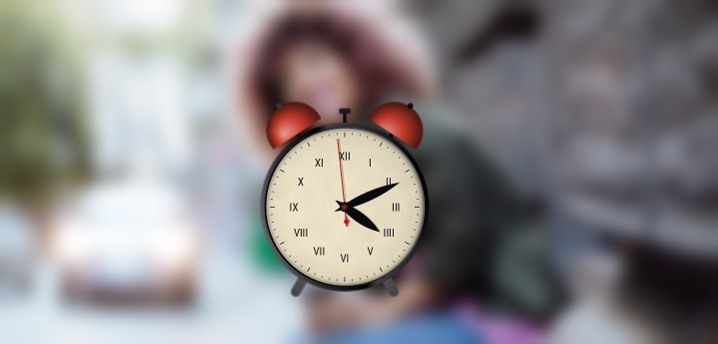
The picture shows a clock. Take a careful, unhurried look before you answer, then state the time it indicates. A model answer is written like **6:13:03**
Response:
**4:10:59**
